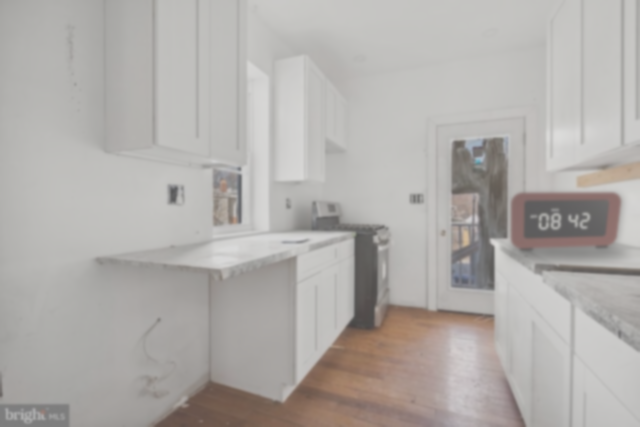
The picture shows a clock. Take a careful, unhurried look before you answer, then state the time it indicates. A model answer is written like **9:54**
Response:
**8:42**
